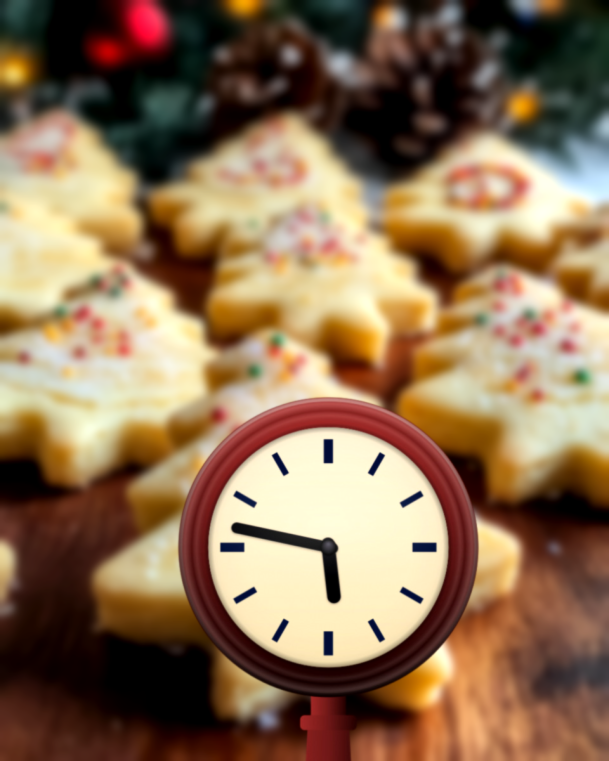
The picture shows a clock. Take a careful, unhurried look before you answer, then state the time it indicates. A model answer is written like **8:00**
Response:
**5:47**
